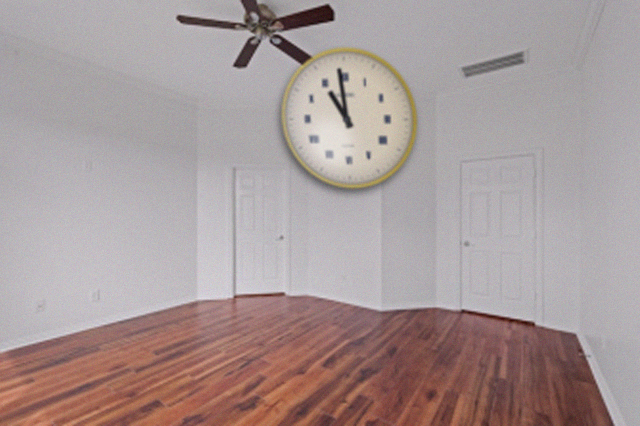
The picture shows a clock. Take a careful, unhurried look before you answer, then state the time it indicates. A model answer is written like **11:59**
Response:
**10:59**
